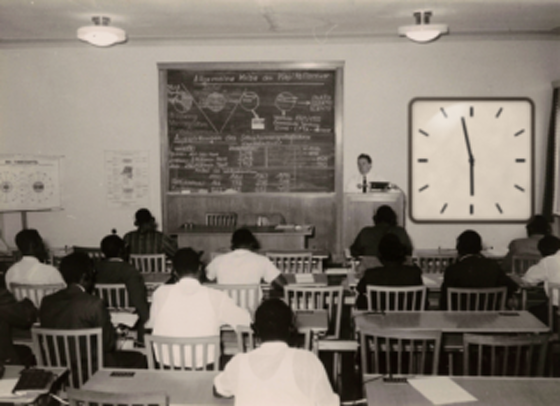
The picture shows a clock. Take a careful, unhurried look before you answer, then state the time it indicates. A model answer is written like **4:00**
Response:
**5:58**
